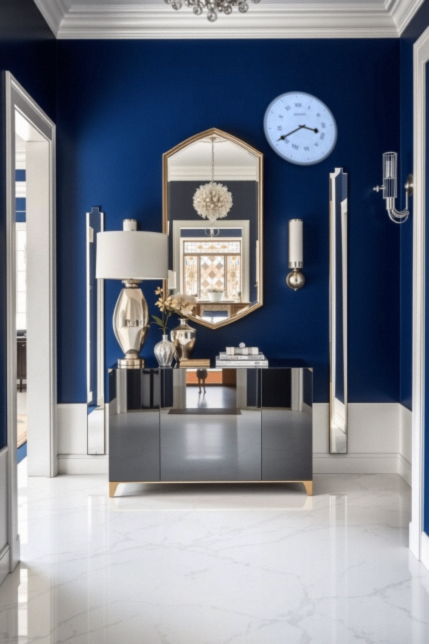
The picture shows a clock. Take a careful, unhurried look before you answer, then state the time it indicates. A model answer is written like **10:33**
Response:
**3:41**
